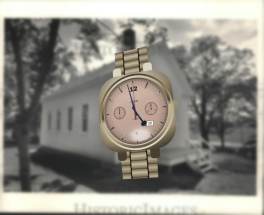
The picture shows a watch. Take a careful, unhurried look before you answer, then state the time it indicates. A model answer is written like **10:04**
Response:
**4:58**
